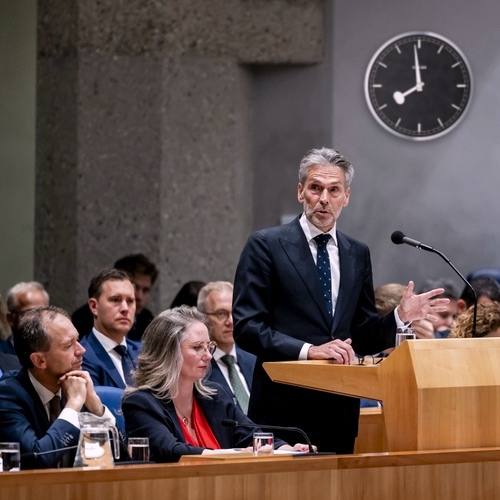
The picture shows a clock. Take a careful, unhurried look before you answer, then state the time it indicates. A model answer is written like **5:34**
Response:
**7:59**
